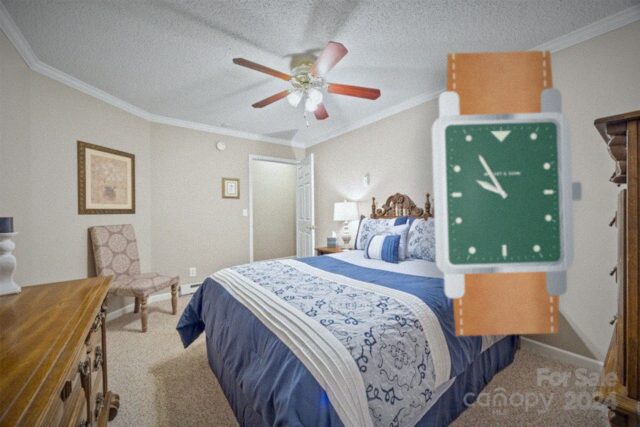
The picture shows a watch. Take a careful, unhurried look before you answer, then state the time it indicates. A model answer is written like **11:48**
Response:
**9:55**
